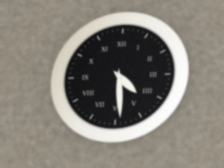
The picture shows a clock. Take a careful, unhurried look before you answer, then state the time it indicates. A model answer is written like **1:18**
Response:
**4:29**
